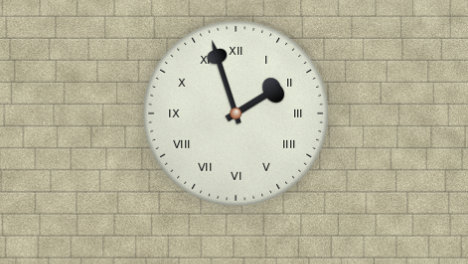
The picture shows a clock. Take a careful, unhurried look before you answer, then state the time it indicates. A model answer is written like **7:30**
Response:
**1:57**
